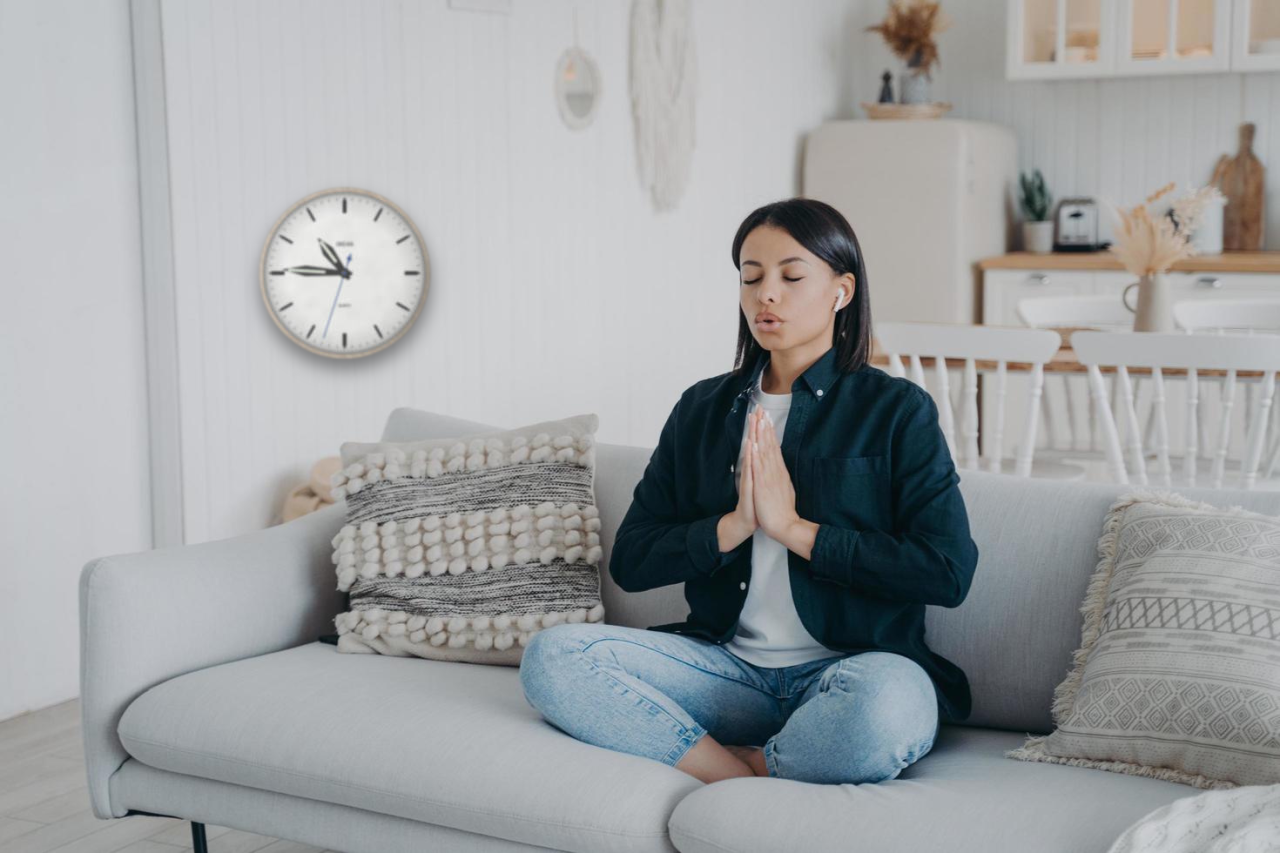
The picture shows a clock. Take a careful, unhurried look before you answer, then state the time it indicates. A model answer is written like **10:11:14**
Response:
**10:45:33**
